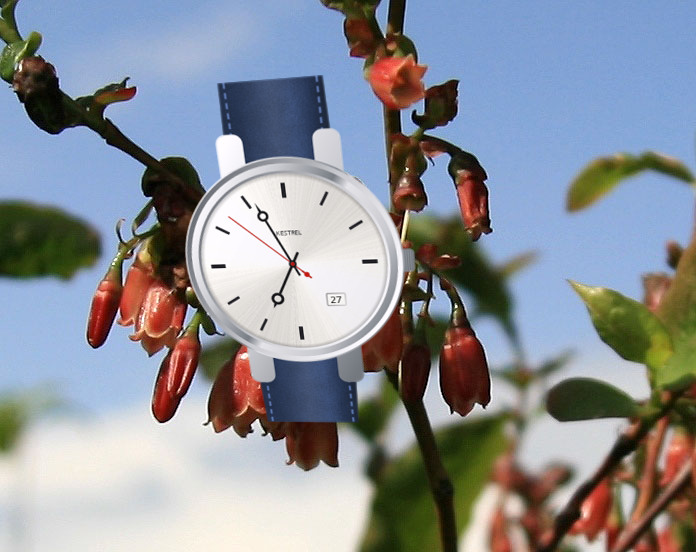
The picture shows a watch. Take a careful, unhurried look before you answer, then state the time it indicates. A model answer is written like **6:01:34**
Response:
**6:55:52**
